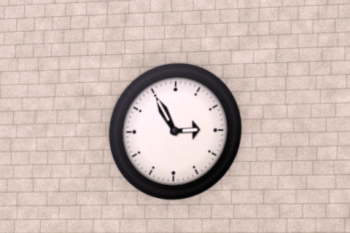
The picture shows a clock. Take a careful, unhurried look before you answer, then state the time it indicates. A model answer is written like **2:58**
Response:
**2:55**
